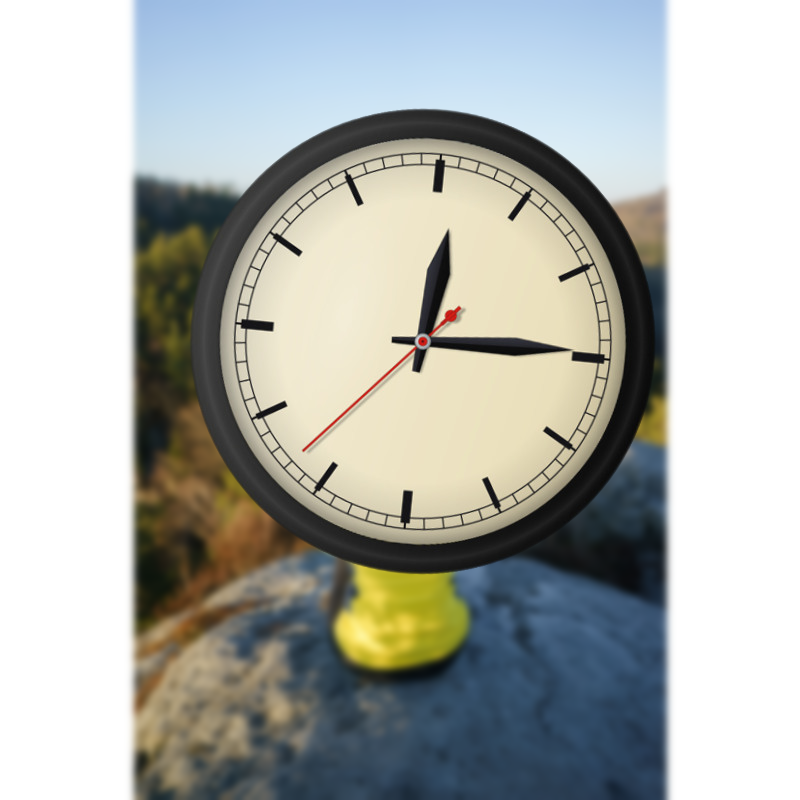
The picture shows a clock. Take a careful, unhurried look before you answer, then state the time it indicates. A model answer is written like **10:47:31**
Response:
**12:14:37**
